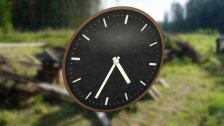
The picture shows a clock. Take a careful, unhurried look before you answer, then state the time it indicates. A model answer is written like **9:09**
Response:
**4:33**
